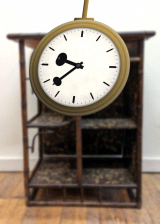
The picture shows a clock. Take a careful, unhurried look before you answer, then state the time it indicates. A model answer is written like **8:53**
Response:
**9:38**
